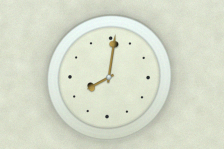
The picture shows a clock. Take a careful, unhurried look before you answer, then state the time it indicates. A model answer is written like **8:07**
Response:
**8:01**
